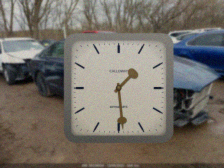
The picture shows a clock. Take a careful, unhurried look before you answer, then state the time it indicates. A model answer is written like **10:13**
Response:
**1:29**
